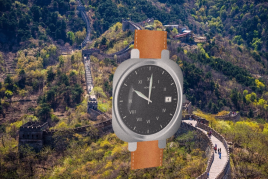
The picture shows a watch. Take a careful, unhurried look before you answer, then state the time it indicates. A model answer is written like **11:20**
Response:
**10:01**
